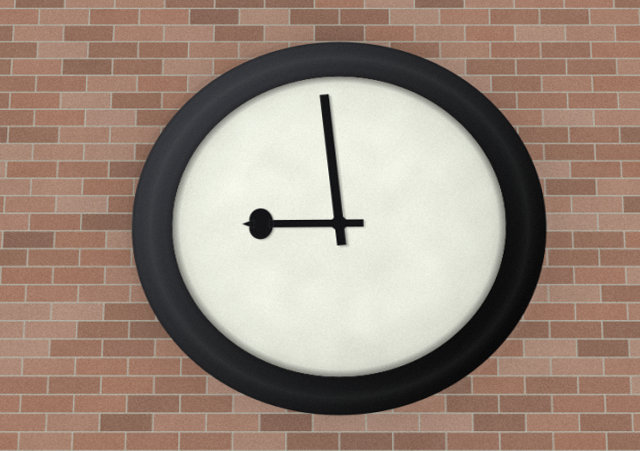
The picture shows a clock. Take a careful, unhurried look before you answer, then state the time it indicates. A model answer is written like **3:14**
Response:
**8:59**
